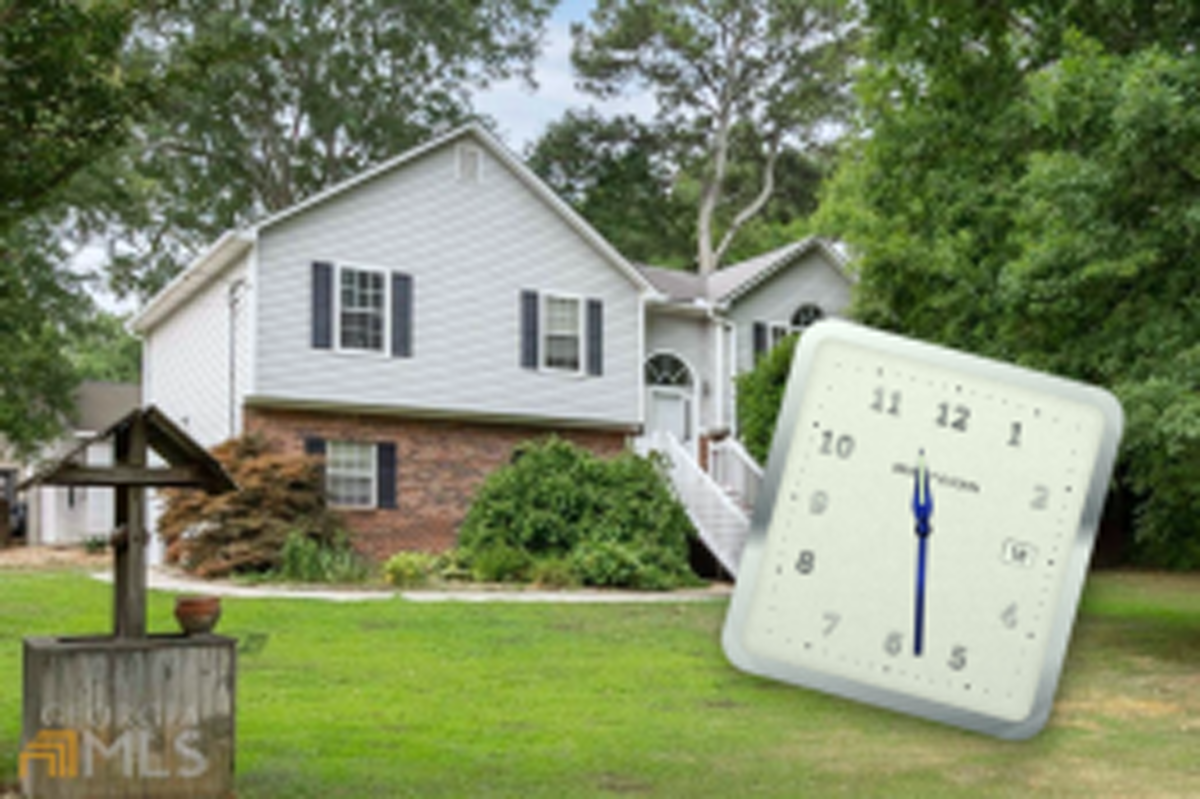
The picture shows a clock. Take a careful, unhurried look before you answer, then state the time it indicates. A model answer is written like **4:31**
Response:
**11:28**
